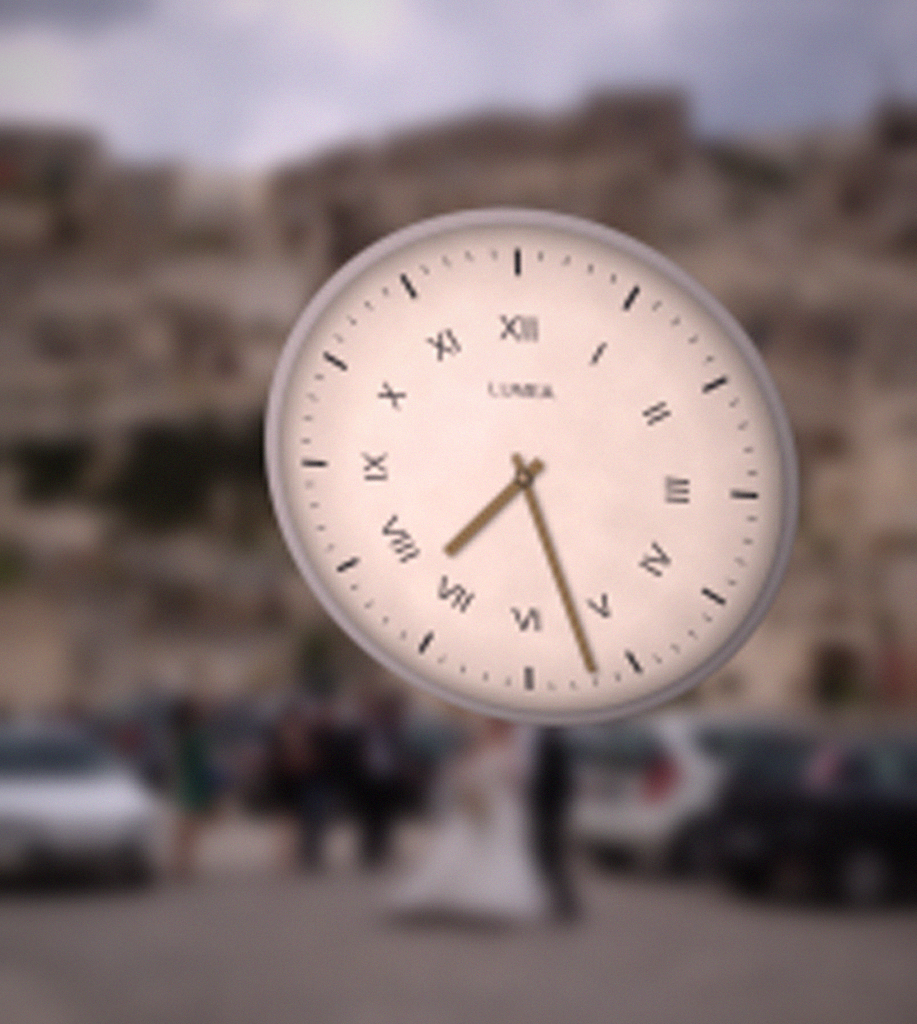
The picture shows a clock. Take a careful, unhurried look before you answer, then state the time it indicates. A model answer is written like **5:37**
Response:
**7:27**
